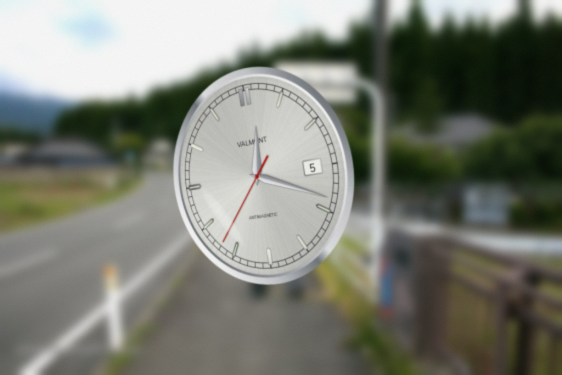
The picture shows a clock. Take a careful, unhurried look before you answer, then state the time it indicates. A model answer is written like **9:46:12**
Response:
**12:18:37**
